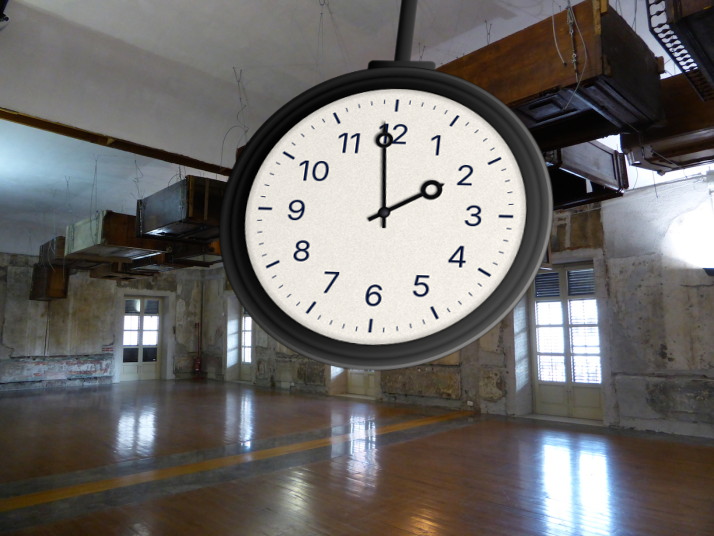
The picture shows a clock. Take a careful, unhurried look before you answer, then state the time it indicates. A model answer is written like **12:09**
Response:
**1:59**
